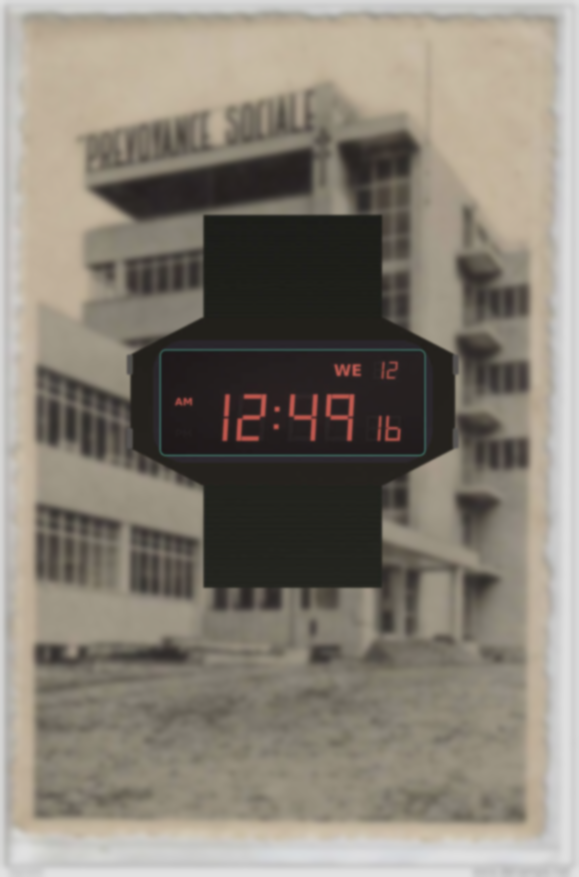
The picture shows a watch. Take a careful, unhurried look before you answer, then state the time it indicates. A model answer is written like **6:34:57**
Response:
**12:49:16**
